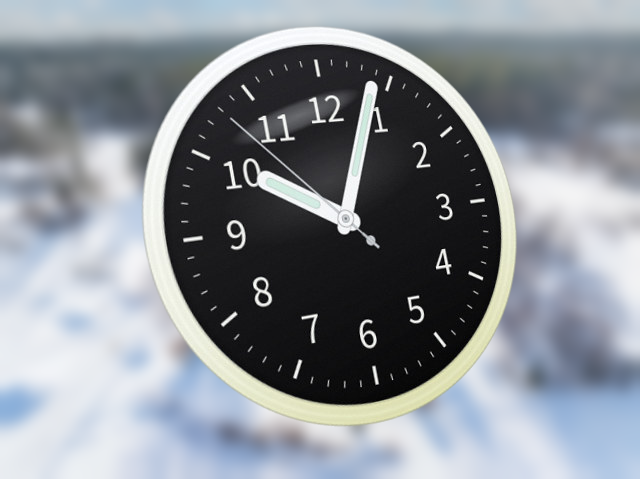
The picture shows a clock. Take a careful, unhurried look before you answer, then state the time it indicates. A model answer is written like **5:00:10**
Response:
**10:03:53**
